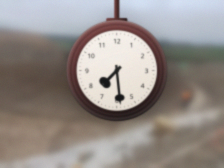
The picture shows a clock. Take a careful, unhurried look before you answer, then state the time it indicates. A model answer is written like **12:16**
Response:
**7:29**
